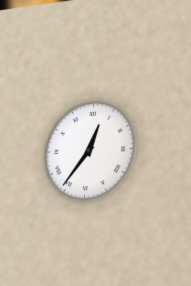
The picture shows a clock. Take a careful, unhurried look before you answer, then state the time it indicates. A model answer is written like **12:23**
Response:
**12:36**
